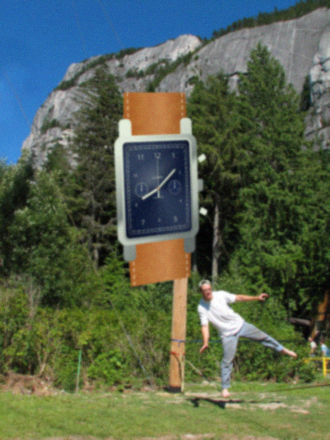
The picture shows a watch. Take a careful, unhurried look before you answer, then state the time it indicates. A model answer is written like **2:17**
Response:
**8:08**
